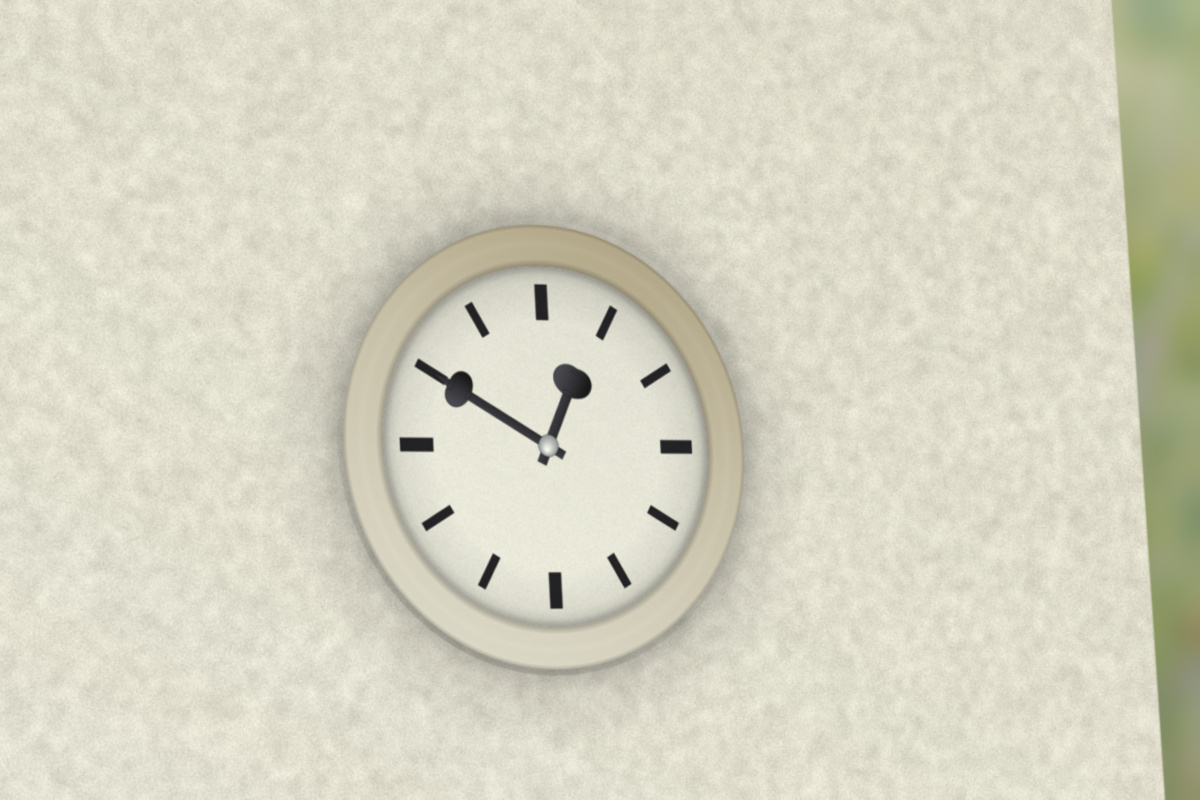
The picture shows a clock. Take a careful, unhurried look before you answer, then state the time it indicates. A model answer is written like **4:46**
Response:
**12:50**
